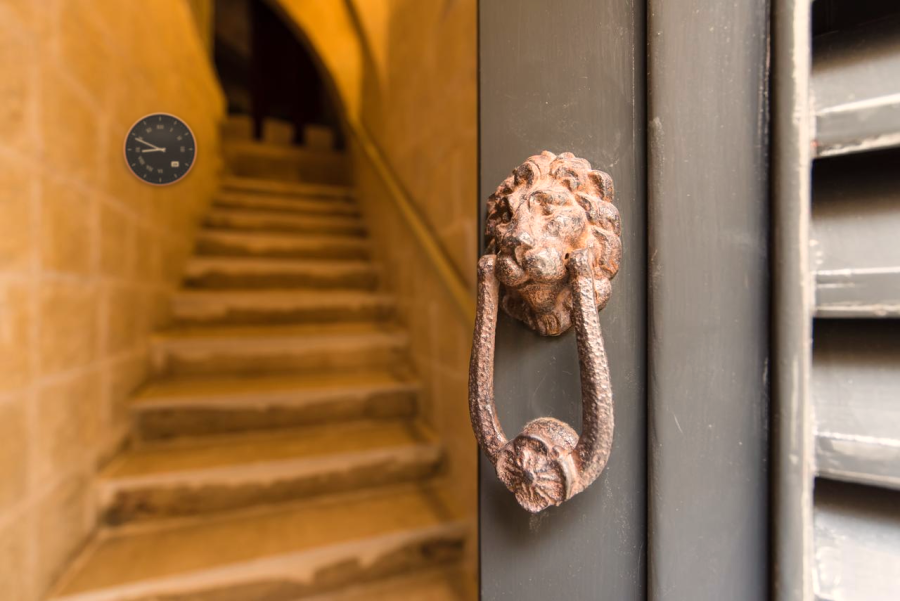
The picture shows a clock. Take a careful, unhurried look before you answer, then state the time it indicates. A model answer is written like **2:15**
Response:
**8:49**
